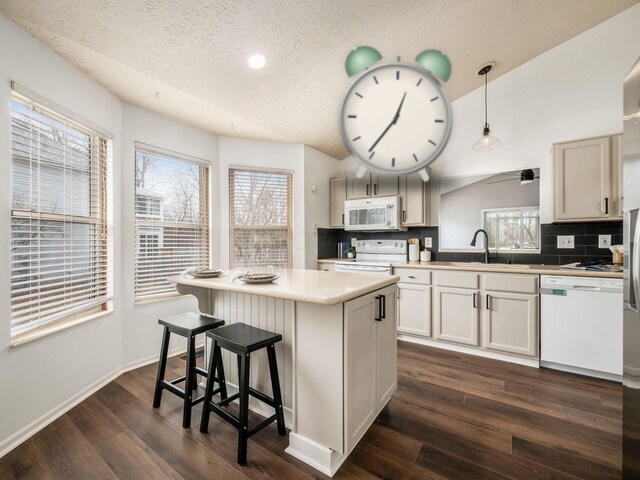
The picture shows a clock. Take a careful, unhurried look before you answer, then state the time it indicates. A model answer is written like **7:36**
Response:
**12:36**
